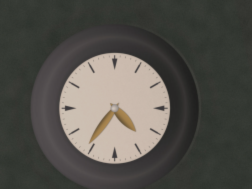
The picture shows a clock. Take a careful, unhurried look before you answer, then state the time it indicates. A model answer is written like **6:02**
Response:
**4:36**
